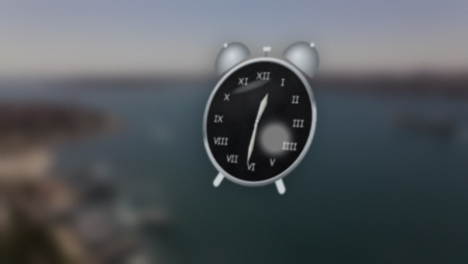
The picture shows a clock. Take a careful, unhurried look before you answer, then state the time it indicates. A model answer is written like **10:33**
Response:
**12:31**
